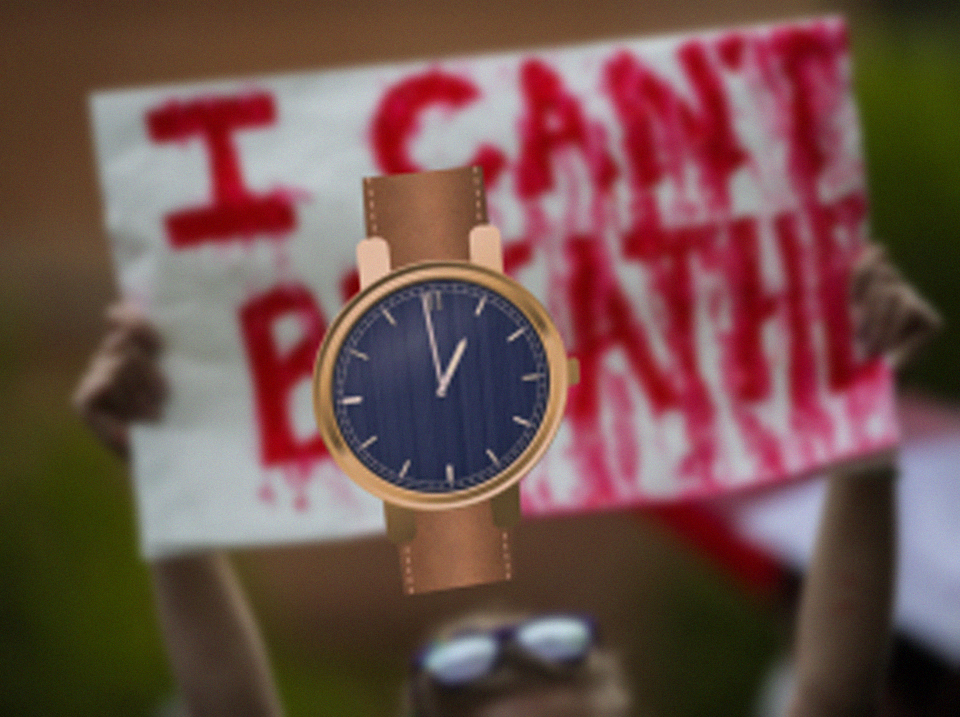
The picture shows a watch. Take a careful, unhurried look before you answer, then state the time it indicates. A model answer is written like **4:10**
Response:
**12:59**
